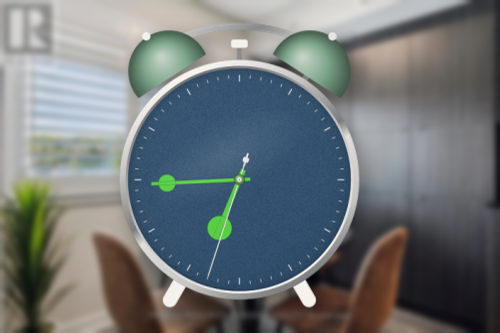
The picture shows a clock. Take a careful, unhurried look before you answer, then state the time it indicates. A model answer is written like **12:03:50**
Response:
**6:44:33**
